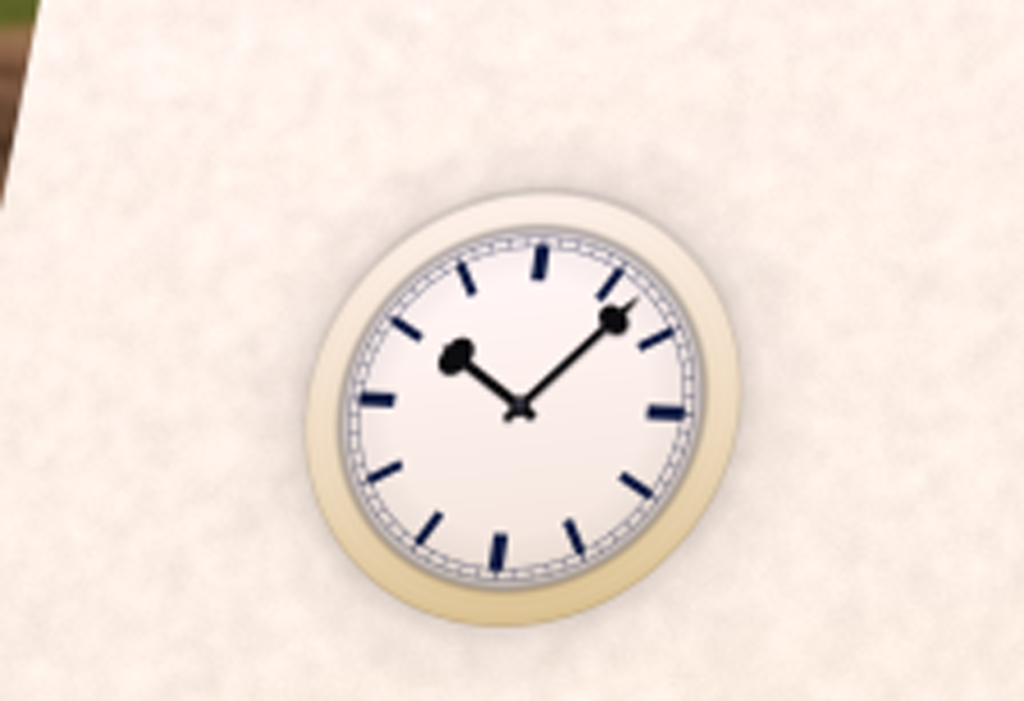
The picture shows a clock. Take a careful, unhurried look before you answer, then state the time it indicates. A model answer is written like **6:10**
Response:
**10:07**
